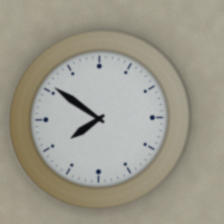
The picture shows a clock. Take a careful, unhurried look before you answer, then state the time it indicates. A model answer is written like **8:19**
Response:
**7:51**
